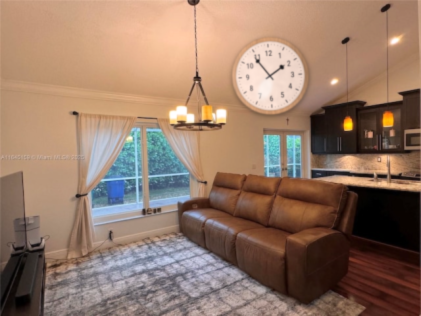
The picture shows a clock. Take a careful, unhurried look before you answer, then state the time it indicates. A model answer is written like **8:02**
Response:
**1:54**
